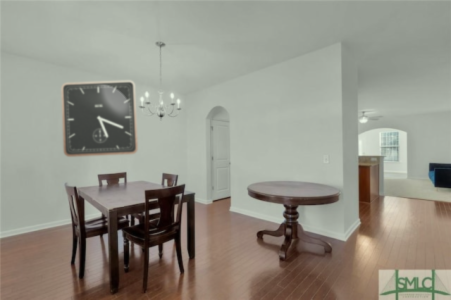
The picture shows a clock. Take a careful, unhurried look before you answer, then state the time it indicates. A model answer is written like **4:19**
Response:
**5:19**
